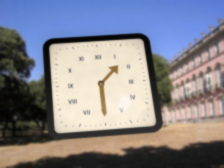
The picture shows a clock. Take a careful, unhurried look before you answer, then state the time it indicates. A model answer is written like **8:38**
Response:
**1:30**
